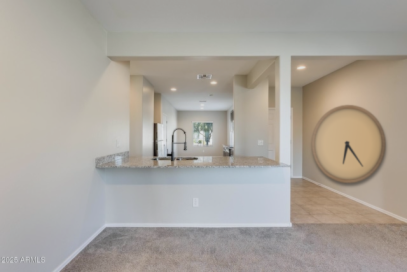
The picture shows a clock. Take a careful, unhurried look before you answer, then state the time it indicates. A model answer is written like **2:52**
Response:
**6:24**
